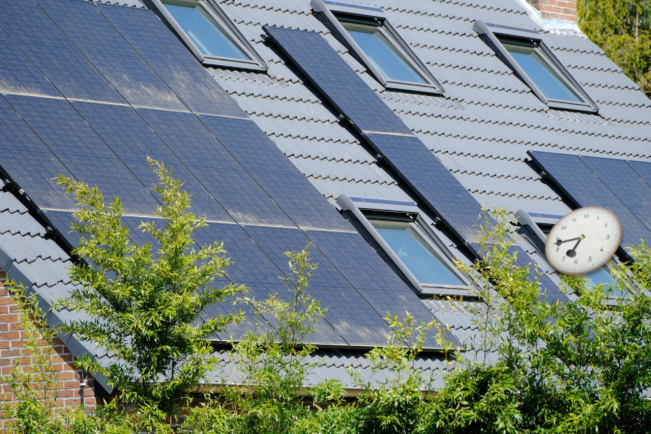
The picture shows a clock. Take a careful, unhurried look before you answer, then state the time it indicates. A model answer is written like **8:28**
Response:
**6:43**
